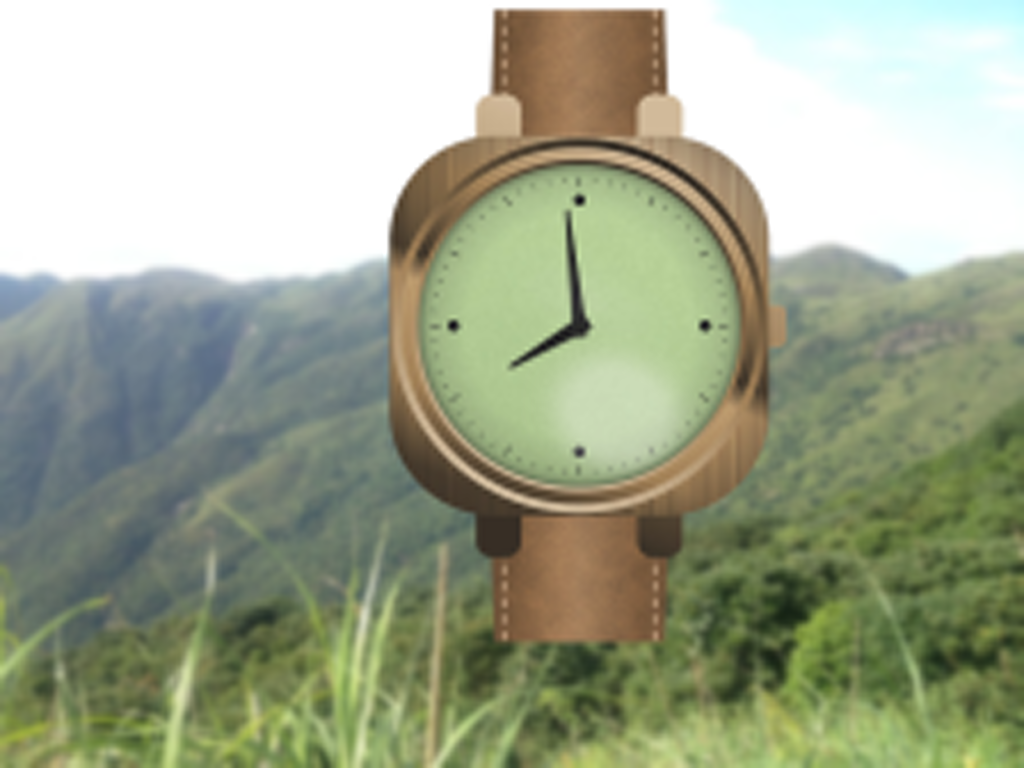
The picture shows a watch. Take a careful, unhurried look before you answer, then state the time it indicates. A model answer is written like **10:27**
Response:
**7:59**
